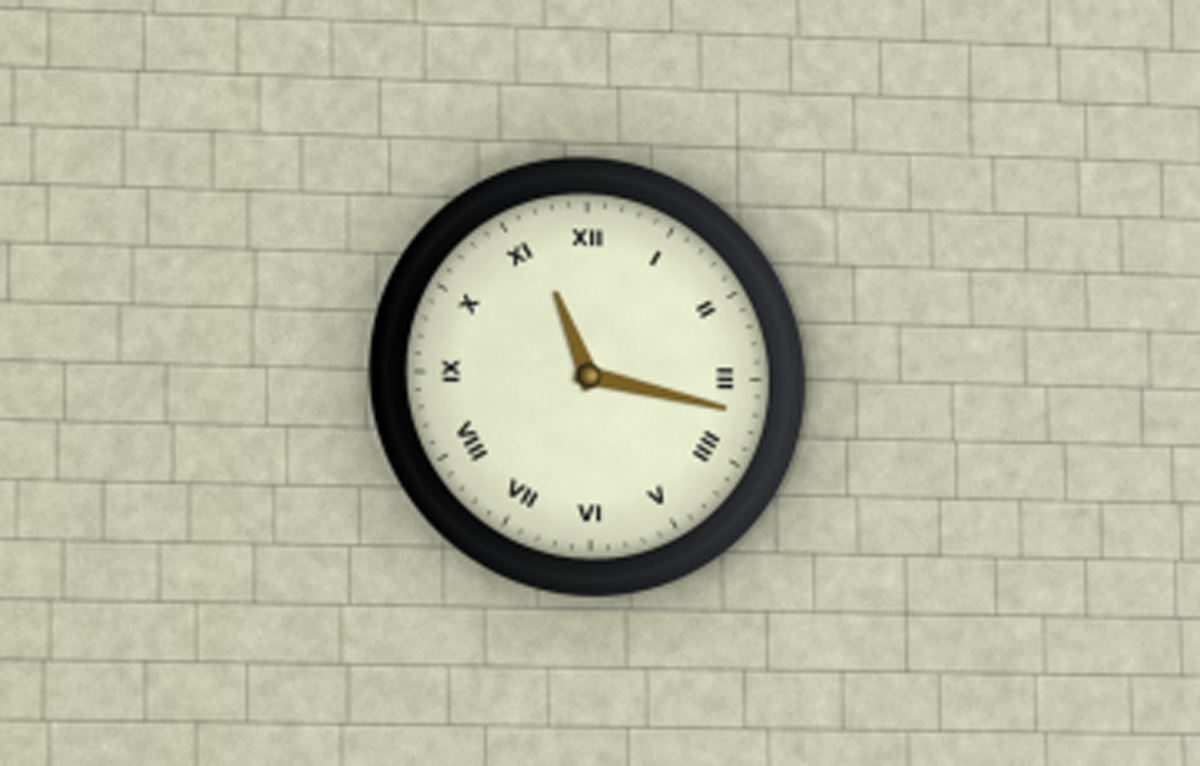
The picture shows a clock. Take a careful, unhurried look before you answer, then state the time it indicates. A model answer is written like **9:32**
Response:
**11:17**
